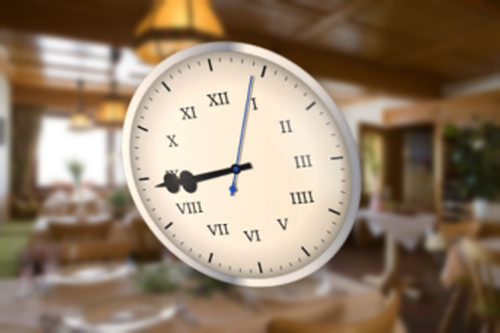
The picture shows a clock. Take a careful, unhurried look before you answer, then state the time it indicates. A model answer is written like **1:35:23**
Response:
**8:44:04**
